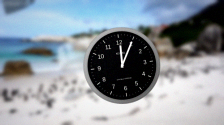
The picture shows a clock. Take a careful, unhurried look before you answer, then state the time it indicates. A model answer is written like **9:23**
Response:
**12:05**
